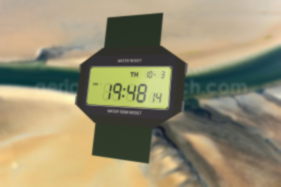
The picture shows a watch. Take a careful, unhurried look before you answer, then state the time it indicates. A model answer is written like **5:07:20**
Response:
**19:48:14**
